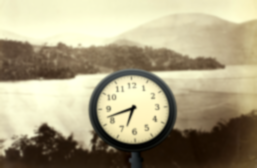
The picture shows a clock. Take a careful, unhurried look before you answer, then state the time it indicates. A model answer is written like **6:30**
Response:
**6:42**
